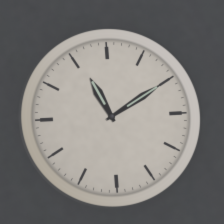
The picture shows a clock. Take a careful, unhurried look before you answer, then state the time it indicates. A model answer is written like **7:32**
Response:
**11:10**
